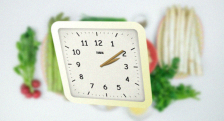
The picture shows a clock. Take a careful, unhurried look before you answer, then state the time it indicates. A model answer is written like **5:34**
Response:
**2:09**
